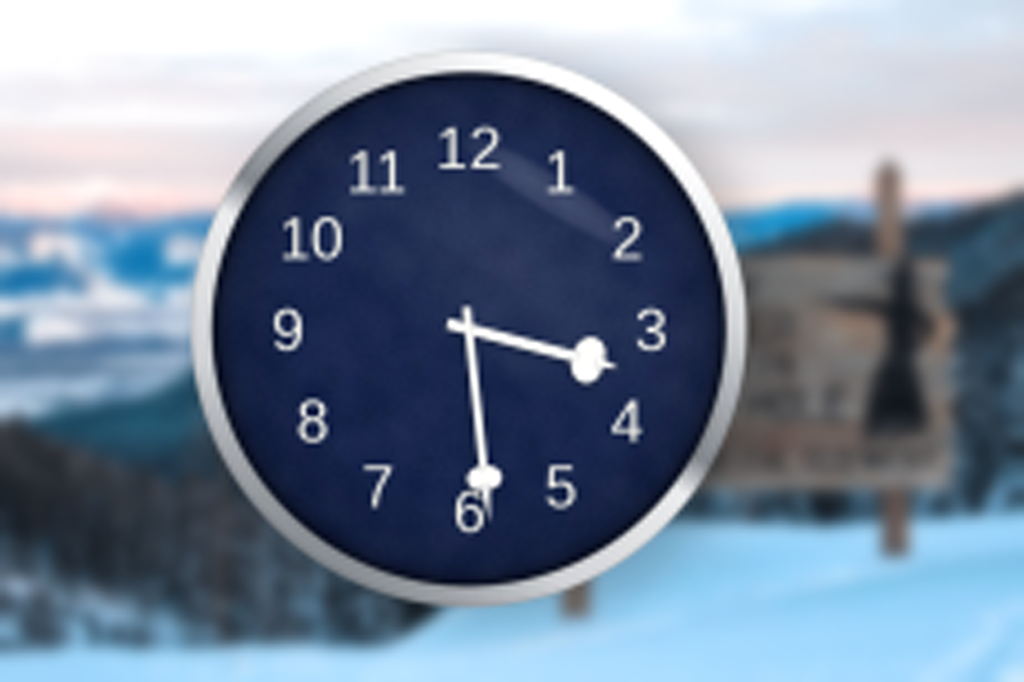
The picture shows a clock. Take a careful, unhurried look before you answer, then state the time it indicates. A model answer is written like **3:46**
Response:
**3:29**
